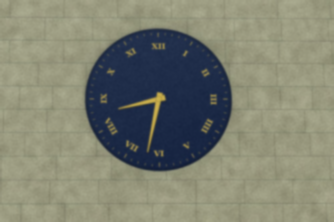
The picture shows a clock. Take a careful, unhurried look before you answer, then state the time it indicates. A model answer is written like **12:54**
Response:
**8:32**
